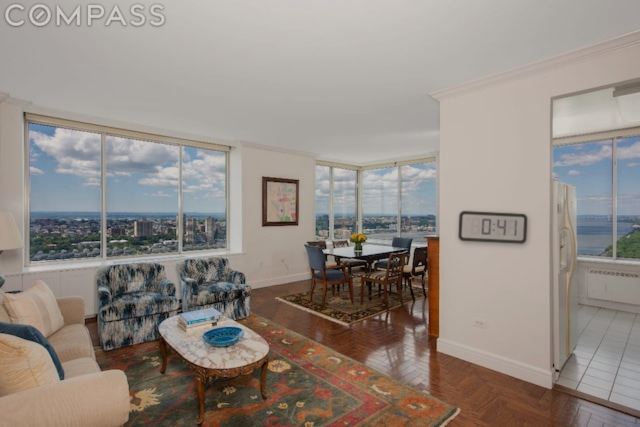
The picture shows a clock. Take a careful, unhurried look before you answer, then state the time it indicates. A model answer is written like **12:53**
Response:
**0:41**
